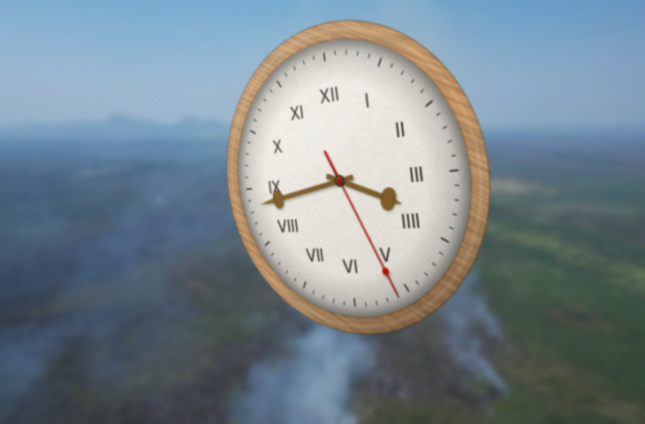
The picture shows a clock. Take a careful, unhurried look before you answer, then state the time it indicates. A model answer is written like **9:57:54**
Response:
**3:43:26**
